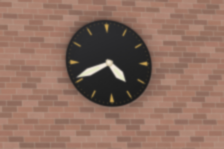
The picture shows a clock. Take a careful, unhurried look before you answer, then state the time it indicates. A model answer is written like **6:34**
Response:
**4:41**
